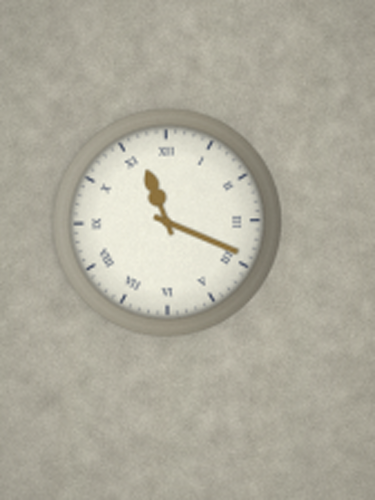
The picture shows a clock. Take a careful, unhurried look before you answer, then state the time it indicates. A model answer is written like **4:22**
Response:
**11:19**
